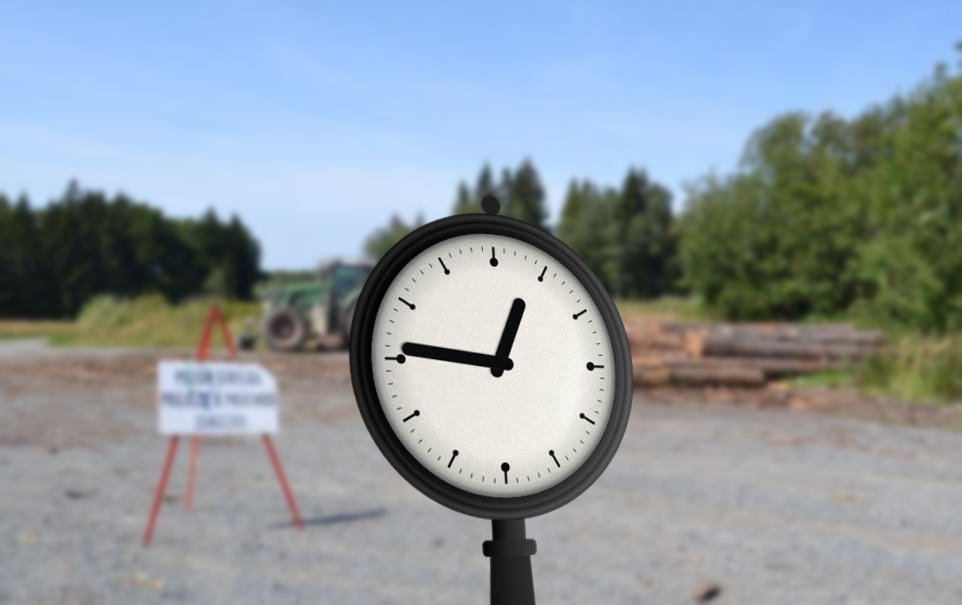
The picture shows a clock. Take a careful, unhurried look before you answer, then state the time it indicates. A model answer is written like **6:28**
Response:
**12:46**
